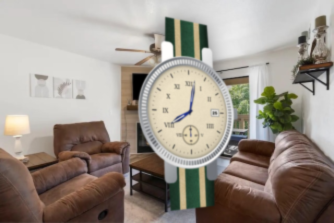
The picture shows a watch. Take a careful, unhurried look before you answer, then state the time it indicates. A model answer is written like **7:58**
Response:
**8:02**
